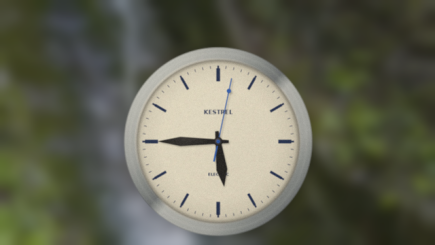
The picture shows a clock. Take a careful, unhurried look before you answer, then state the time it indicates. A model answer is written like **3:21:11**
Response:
**5:45:02**
